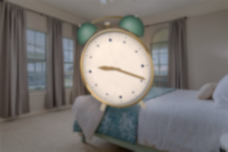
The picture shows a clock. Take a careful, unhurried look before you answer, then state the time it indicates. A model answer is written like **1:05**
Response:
**9:19**
